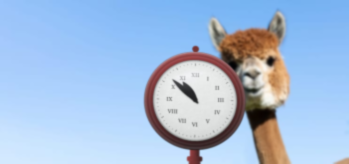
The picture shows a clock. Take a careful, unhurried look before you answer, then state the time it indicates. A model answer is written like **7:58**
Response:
**10:52**
